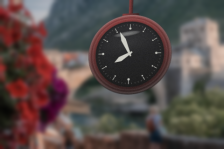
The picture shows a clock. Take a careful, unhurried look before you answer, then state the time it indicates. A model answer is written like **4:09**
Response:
**7:56**
